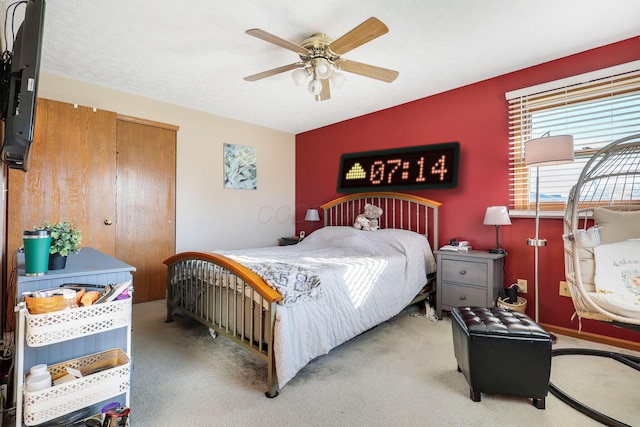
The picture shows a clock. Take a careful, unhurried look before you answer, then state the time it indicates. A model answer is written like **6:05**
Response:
**7:14**
